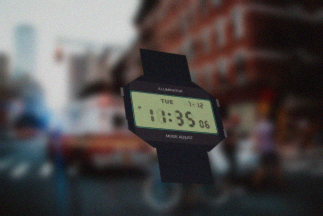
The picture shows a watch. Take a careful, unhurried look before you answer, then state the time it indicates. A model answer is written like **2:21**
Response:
**11:35**
